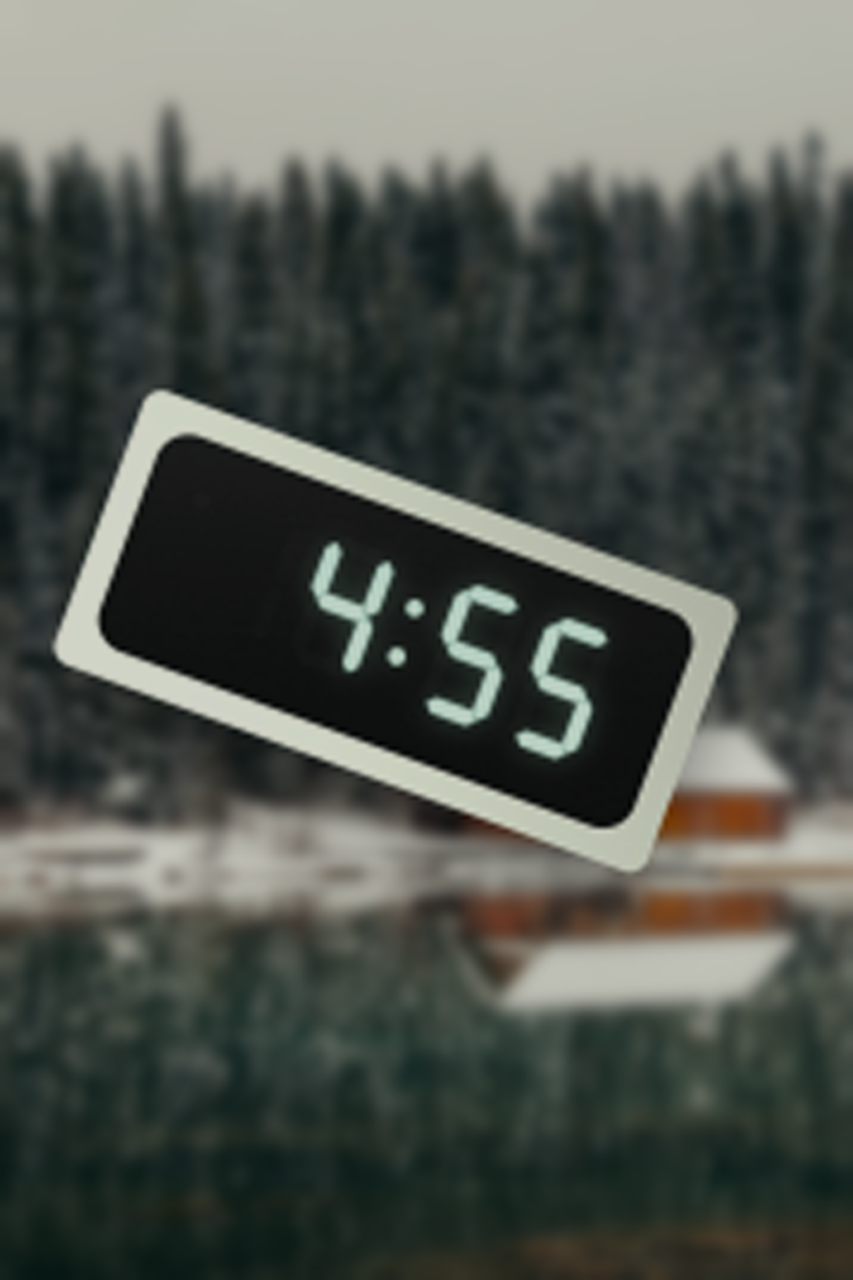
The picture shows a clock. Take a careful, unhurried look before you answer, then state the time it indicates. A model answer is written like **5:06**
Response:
**4:55**
